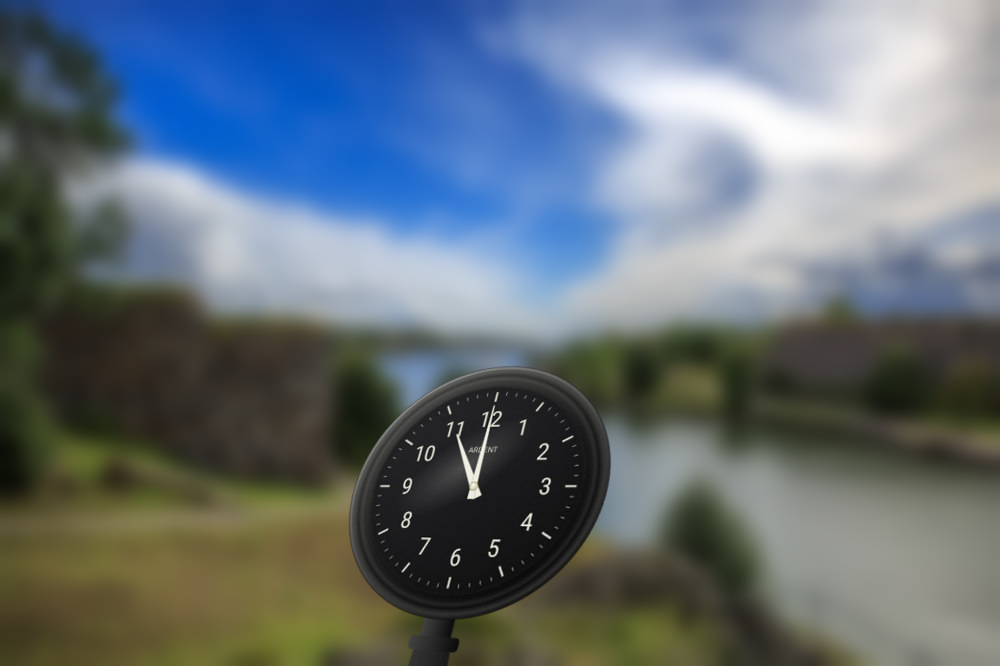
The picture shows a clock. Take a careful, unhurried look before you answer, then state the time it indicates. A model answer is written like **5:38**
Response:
**11:00**
